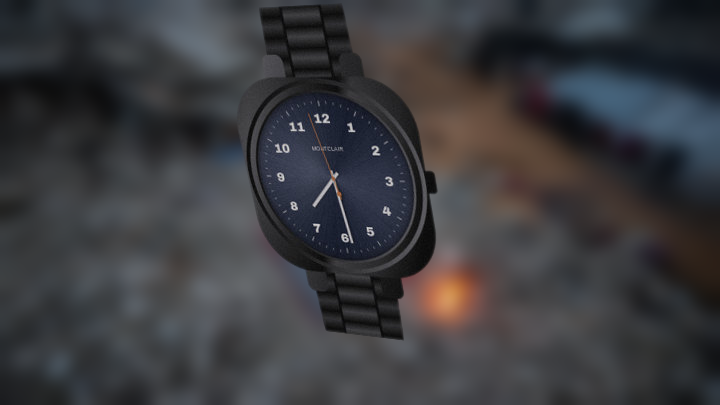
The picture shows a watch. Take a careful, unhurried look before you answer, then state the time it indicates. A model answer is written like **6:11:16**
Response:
**7:28:58**
